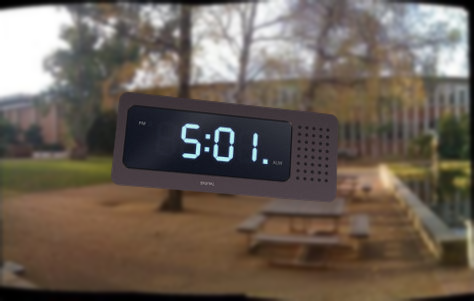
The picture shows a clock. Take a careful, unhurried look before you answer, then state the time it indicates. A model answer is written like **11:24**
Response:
**5:01**
